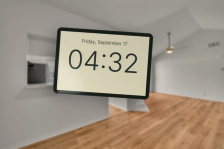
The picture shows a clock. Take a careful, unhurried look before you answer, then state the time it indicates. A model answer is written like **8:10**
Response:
**4:32**
